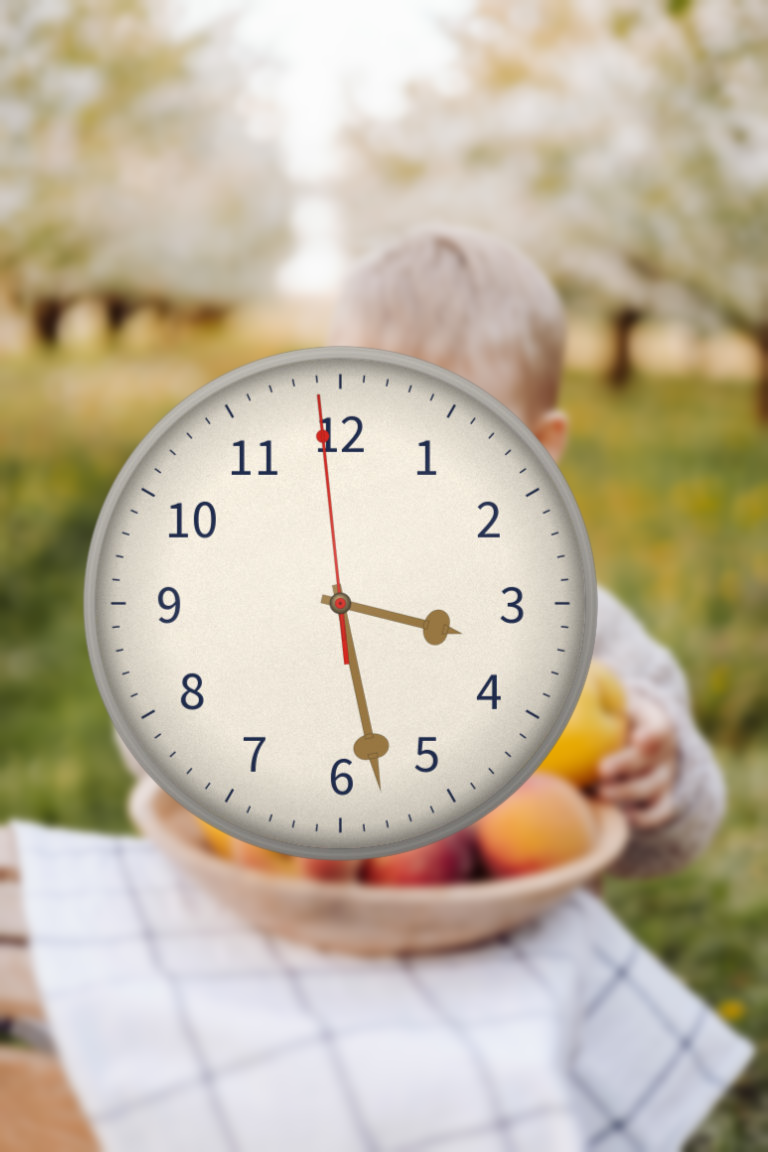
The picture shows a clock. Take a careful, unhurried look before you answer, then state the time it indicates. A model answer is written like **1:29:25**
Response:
**3:27:59**
